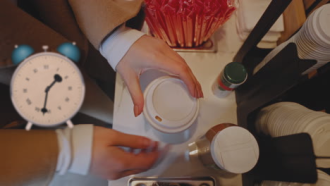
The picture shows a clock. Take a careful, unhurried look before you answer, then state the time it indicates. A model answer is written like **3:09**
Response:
**1:32**
